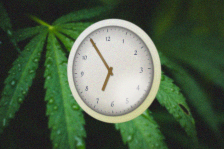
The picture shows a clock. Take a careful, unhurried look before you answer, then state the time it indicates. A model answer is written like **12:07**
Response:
**6:55**
